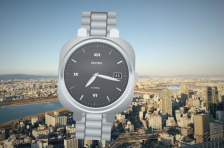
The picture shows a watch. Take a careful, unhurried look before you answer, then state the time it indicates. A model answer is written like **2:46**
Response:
**7:17**
